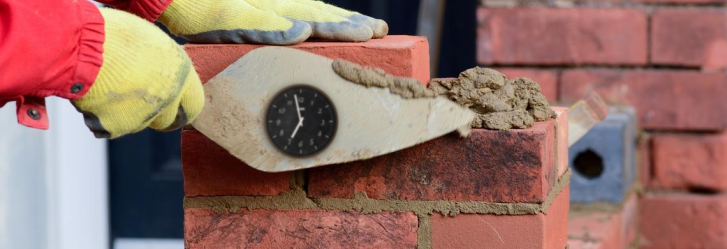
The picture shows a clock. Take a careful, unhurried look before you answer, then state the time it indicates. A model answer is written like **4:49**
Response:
**6:58**
